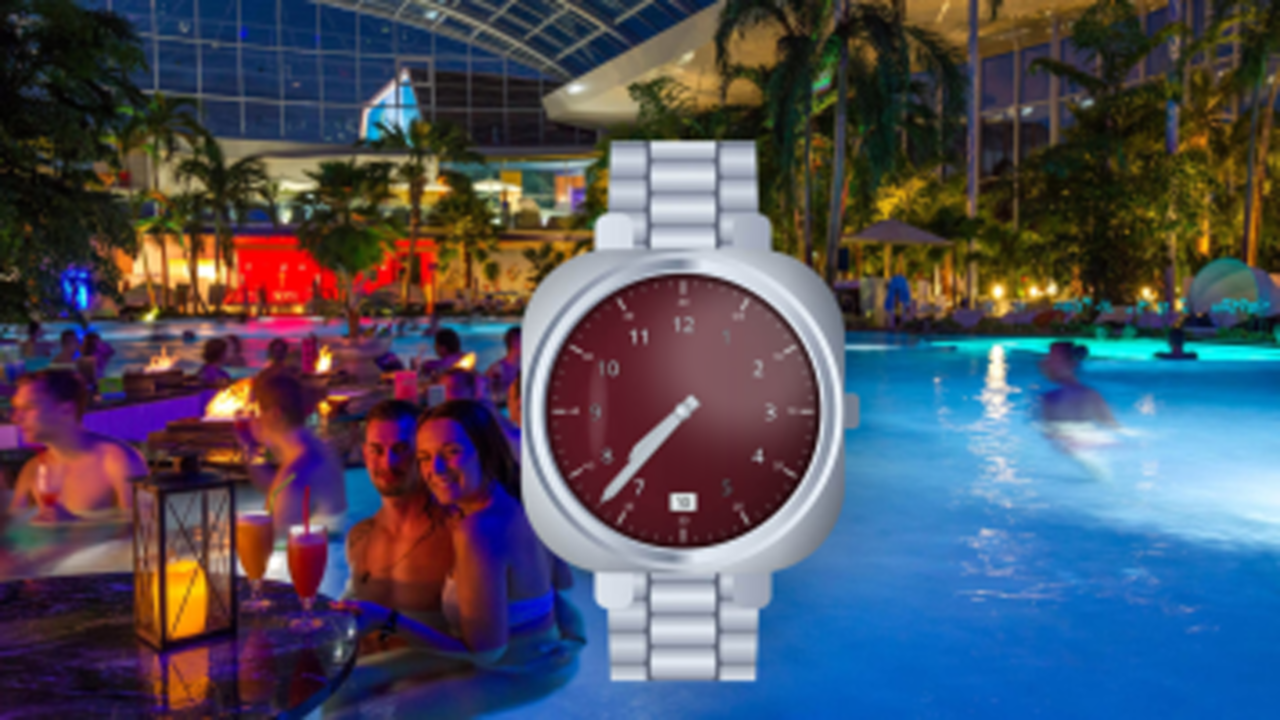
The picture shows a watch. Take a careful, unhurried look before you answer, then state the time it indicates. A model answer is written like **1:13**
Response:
**7:37**
